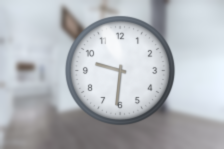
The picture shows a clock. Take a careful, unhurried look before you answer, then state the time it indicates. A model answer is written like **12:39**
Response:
**9:31**
